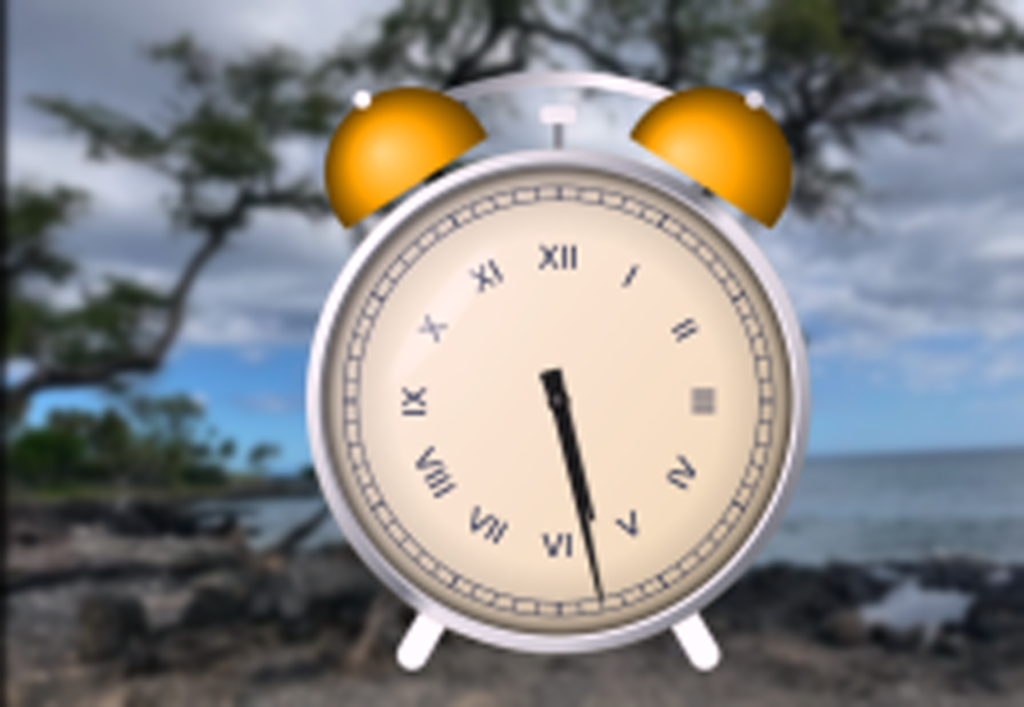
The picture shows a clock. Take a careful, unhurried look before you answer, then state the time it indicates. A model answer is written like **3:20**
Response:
**5:28**
